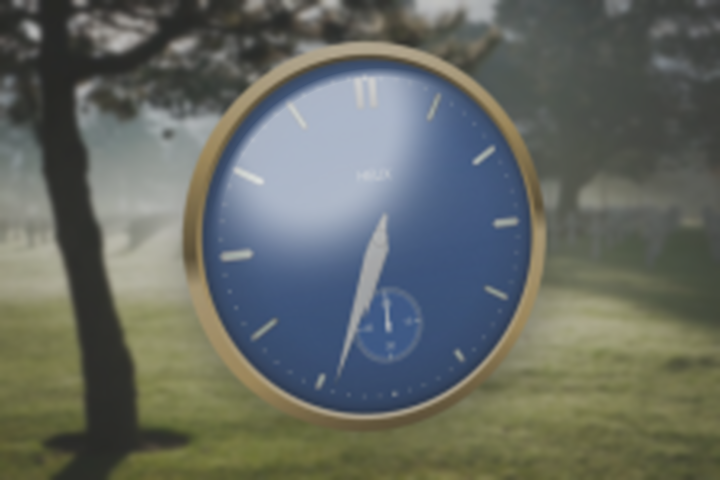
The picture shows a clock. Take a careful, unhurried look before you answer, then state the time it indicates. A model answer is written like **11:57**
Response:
**6:34**
